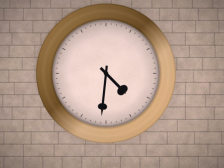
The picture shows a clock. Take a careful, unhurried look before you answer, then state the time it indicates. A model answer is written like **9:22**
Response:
**4:31**
